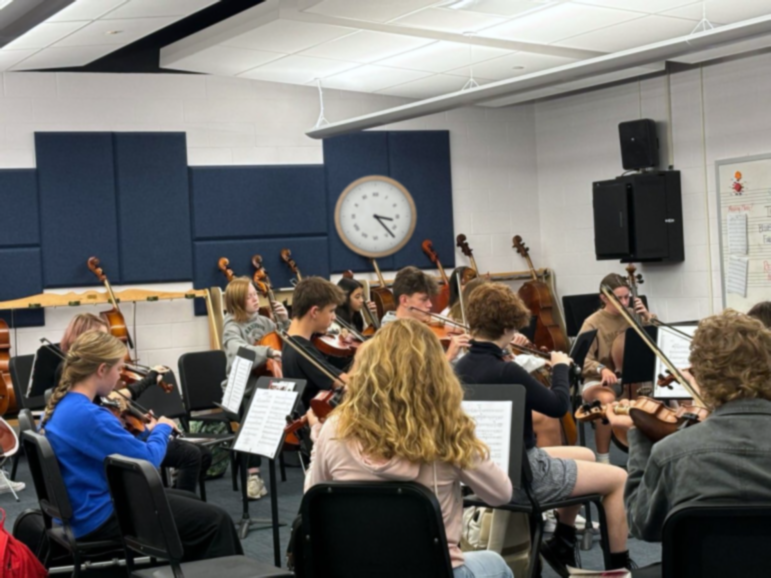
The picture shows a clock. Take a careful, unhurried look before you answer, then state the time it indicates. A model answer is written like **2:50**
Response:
**3:23**
